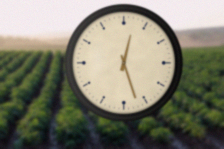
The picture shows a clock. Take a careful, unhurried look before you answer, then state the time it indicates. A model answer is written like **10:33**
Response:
**12:27**
